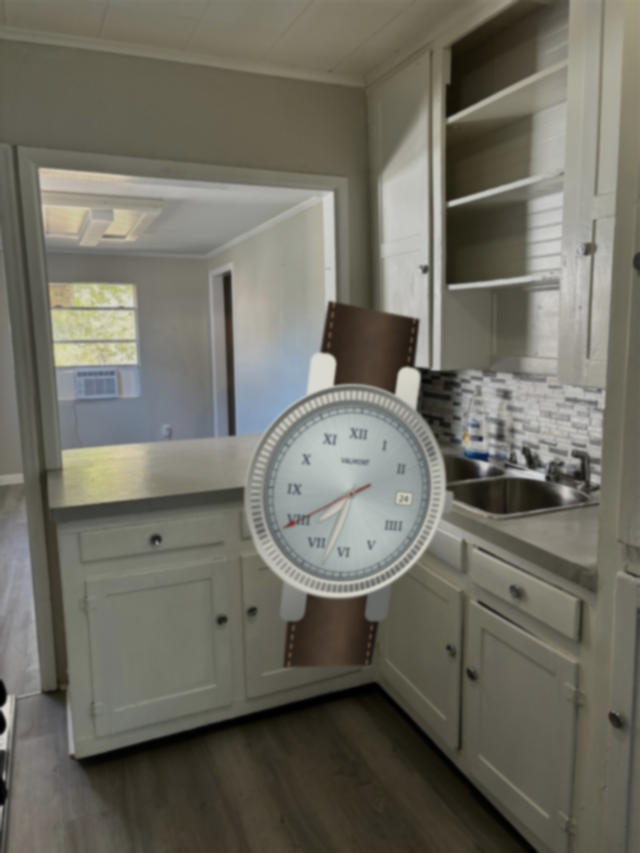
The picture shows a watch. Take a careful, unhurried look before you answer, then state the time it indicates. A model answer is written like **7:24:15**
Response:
**7:32:40**
